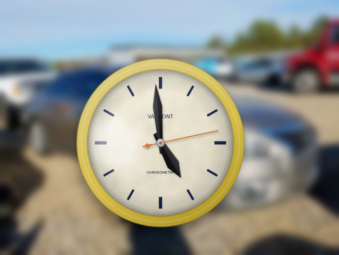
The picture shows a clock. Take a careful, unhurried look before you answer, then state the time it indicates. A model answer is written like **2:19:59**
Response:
**4:59:13**
